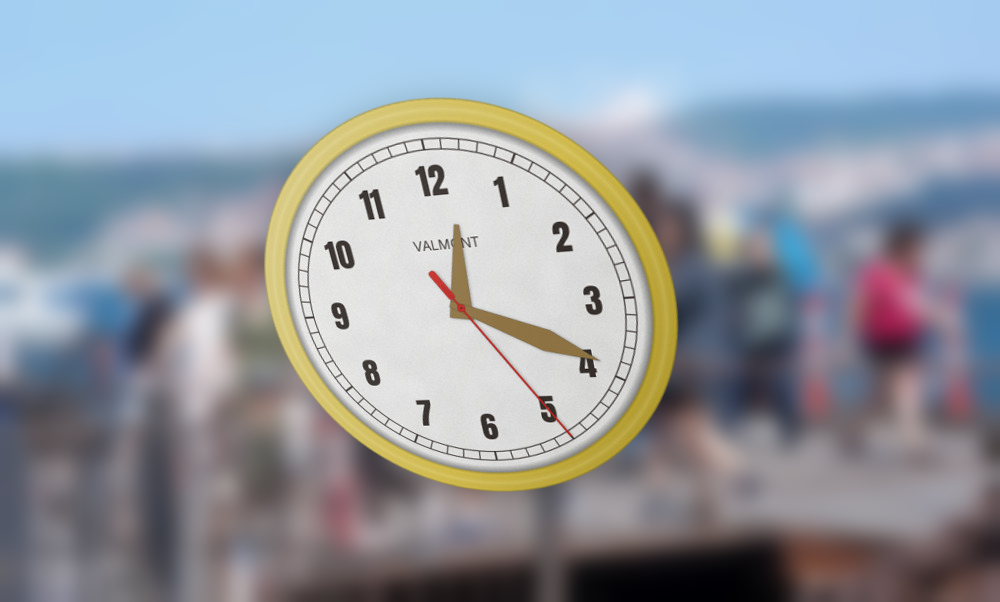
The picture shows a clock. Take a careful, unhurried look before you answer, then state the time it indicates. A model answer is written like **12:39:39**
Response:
**12:19:25**
